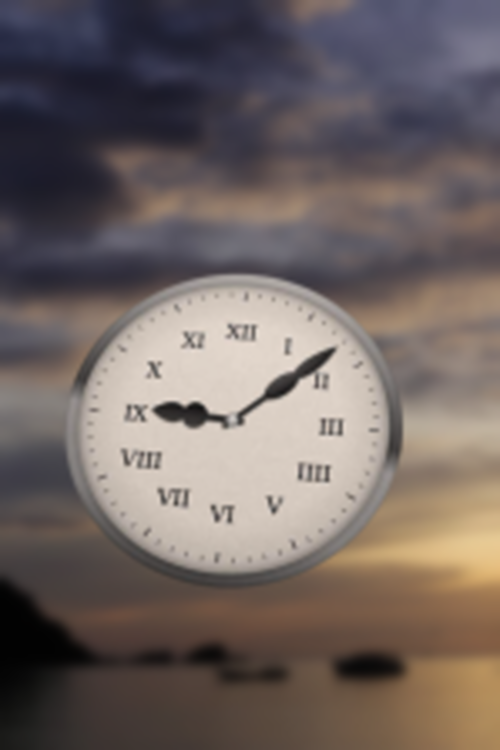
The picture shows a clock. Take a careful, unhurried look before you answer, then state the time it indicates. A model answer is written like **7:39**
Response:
**9:08**
